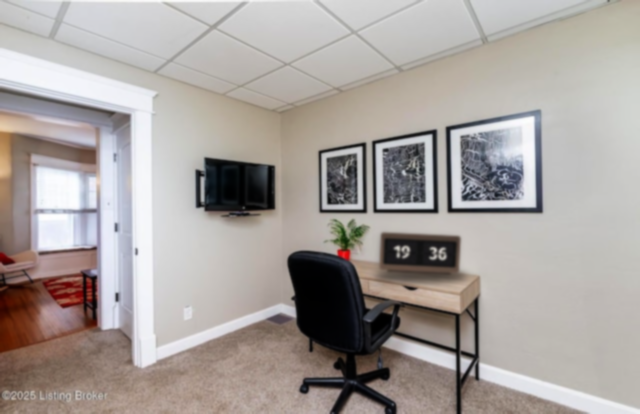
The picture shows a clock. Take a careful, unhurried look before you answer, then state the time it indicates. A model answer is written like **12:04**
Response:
**19:36**
